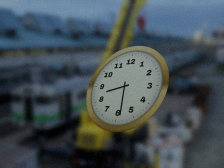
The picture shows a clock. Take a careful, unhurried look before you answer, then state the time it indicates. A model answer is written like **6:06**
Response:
**8:29**
